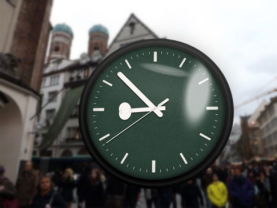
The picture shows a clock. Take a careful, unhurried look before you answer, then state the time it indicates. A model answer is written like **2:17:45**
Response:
**8:52:39**
